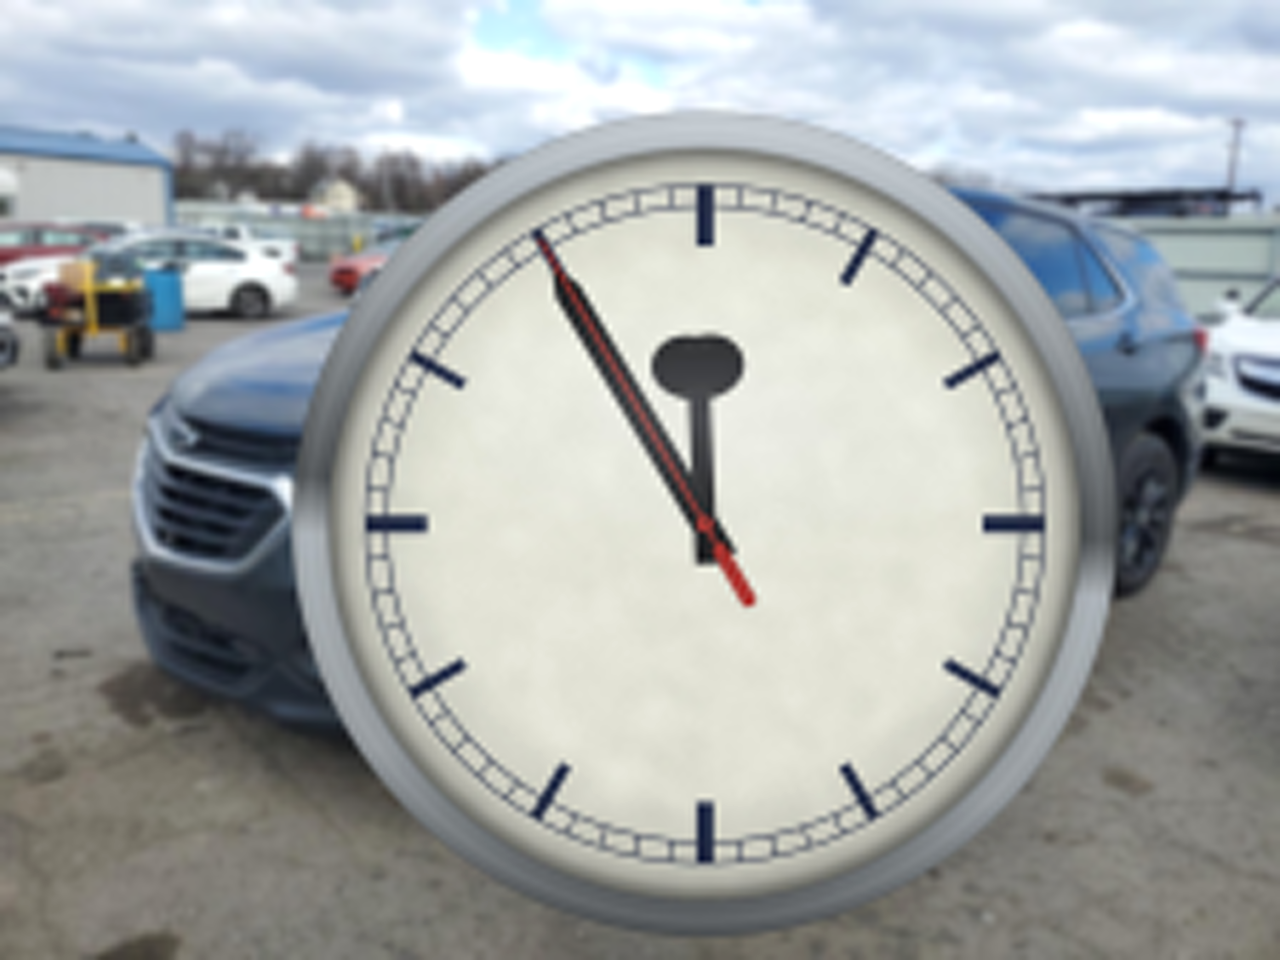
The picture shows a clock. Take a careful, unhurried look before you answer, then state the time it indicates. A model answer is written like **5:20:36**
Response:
**11:54:55**
